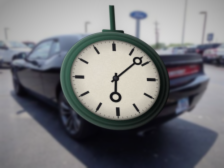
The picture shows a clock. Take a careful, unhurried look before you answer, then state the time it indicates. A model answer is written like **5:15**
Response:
**6:08**
